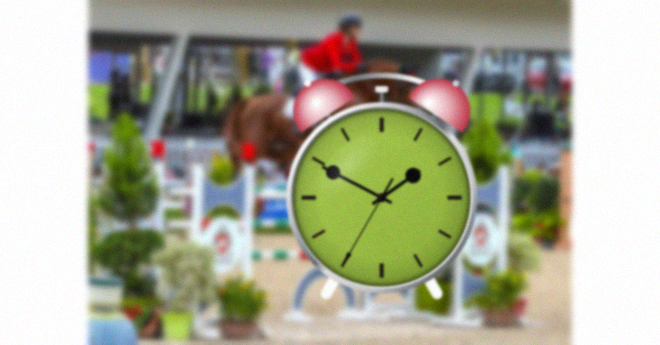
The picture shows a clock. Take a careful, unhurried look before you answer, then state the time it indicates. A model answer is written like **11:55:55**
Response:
**1:49:35**
